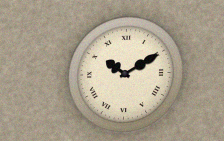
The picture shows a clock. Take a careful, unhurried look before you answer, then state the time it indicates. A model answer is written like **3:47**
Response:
**10:10**
